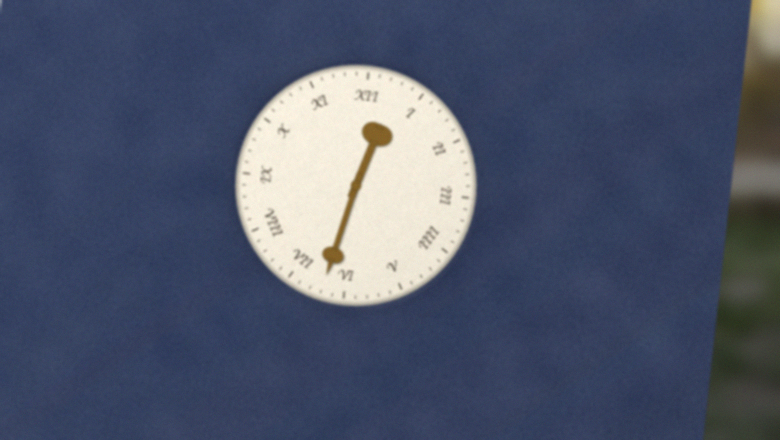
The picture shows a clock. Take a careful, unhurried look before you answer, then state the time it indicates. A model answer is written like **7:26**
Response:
**12:32**
